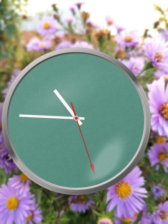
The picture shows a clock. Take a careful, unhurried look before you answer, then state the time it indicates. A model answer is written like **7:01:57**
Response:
**10:45:27**
